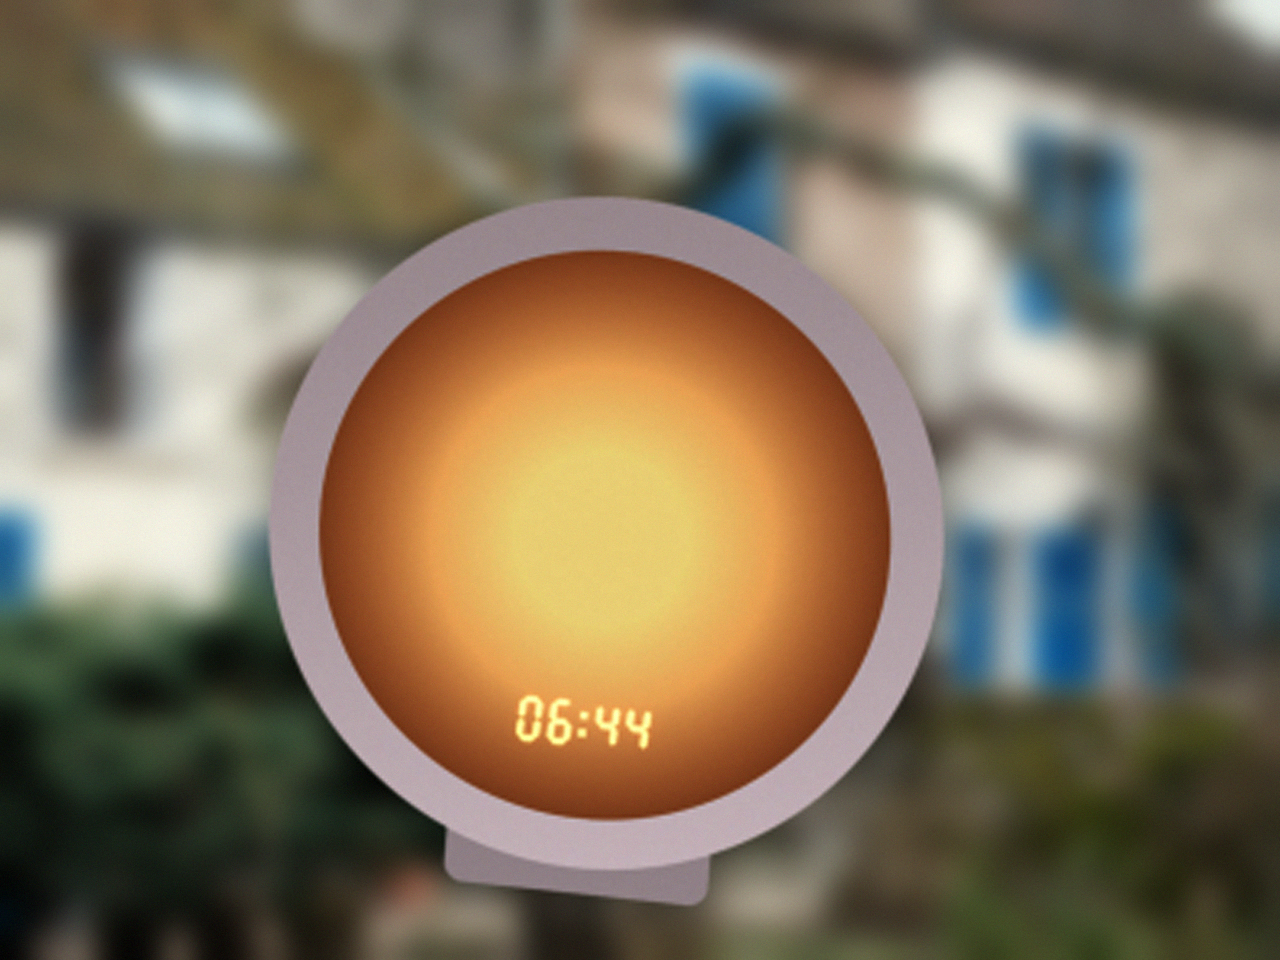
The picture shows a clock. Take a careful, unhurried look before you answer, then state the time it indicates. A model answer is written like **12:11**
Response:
**6:44**
